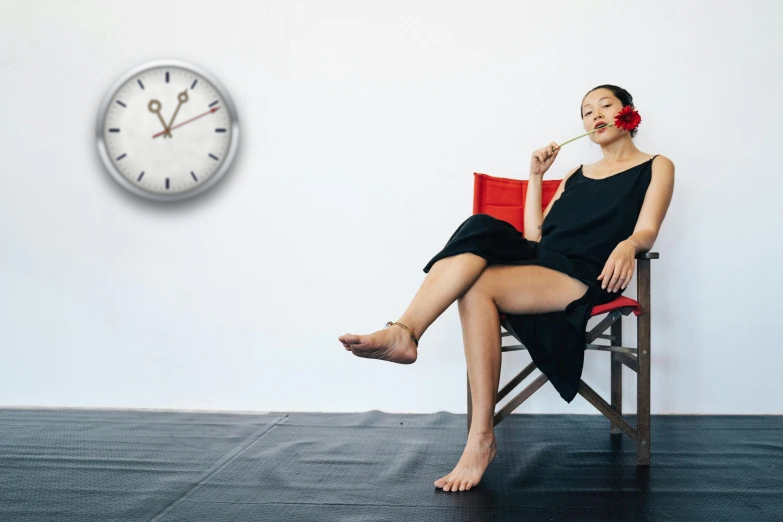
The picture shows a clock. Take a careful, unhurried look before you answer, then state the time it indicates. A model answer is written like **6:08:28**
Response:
**11:04:11**
